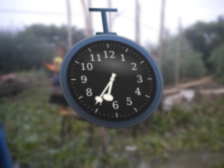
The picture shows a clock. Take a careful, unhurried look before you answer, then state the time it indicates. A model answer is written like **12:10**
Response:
**6:36**
